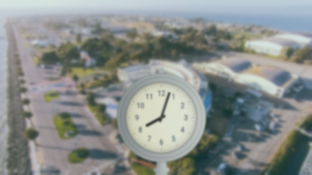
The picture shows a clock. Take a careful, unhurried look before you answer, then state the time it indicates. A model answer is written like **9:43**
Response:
**8:03**
